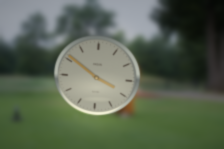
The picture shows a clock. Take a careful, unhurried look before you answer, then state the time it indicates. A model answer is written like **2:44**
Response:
**3:51**
